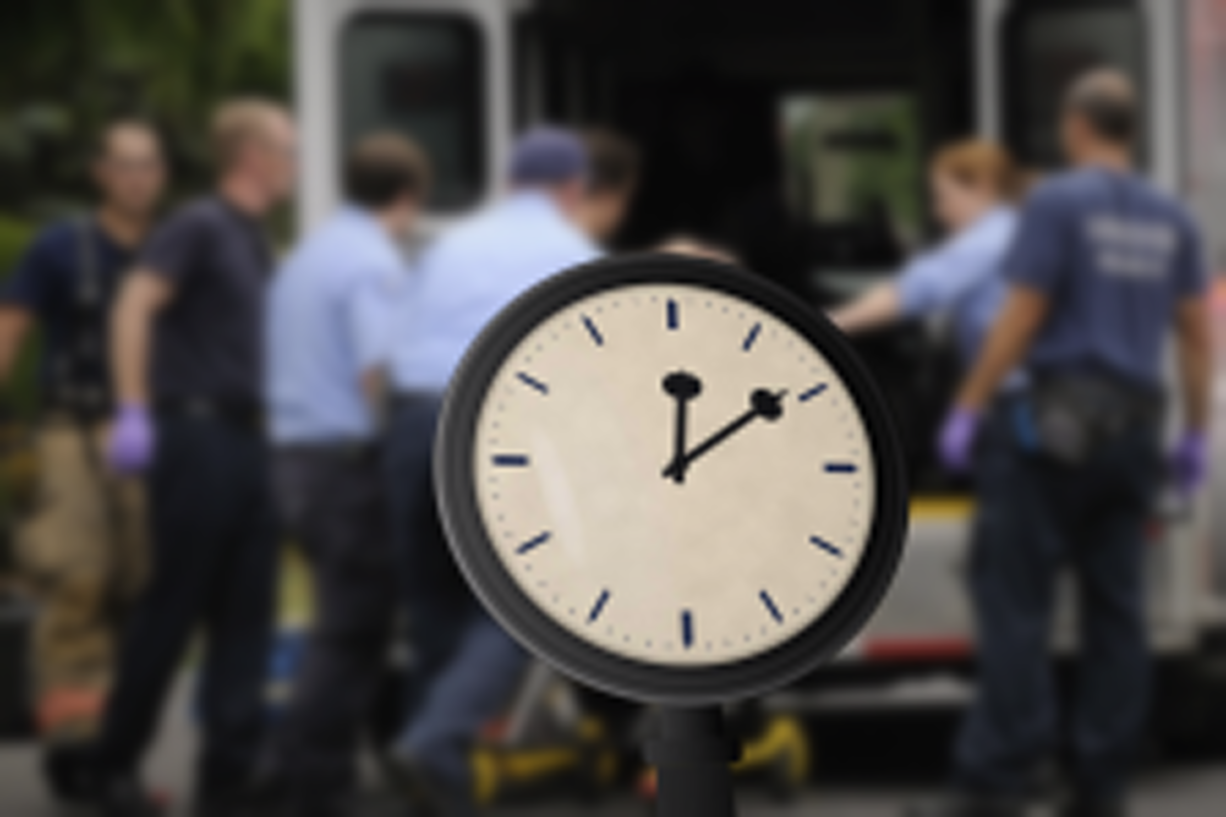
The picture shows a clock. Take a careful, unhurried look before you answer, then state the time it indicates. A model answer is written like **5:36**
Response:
**12:09**
